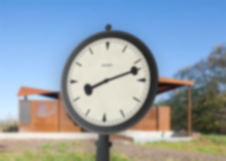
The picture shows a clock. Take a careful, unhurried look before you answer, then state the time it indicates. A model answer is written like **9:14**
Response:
**8:12**
